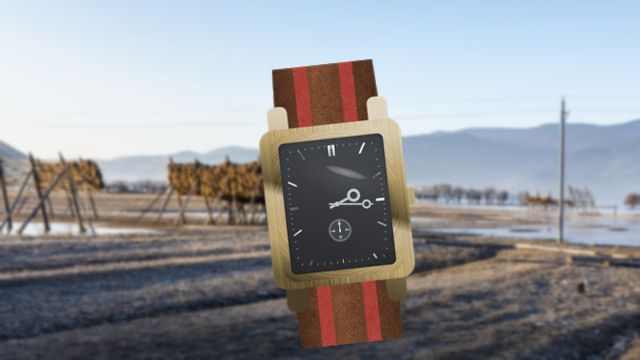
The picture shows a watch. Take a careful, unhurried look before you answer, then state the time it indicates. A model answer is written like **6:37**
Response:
**2:16**
